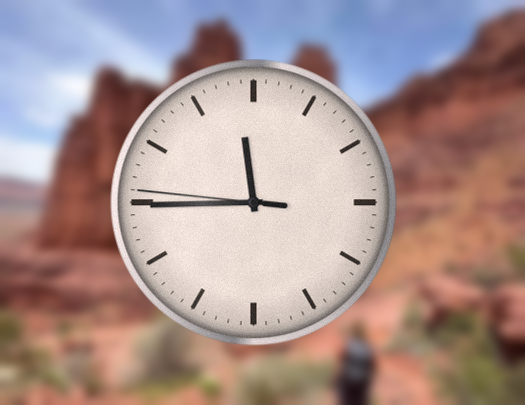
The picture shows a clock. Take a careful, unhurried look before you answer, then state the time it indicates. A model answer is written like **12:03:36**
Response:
**11:44:46**
